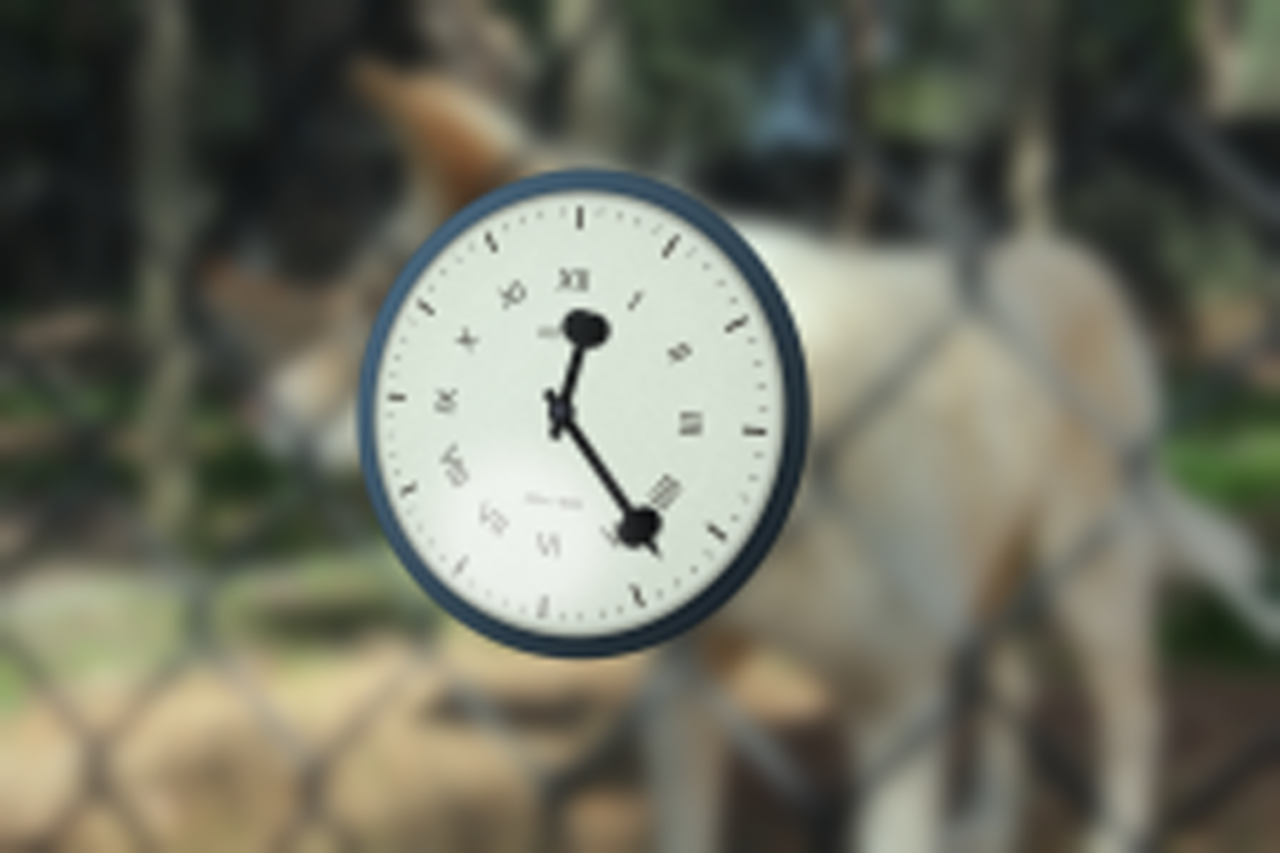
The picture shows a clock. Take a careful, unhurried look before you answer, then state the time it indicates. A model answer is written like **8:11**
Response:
**12:23**
